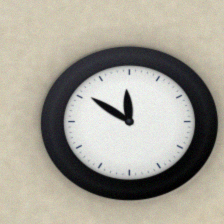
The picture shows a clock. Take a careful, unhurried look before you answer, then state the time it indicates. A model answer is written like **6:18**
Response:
**11:51**
